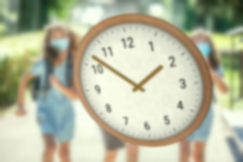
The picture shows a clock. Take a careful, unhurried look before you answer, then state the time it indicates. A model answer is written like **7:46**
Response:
**1:52**
